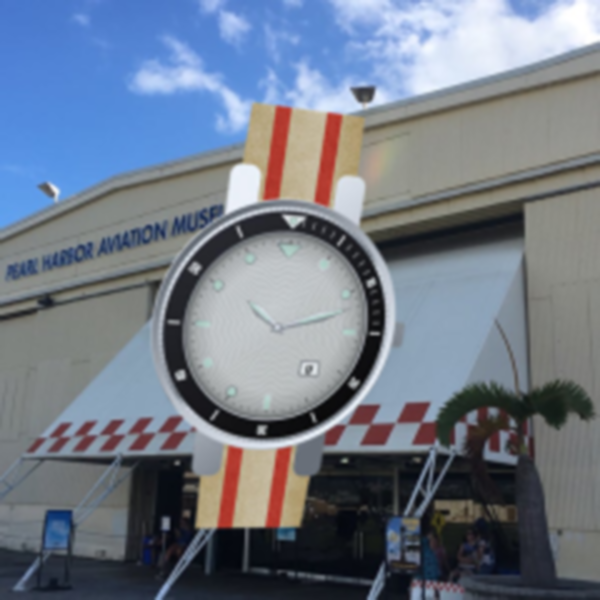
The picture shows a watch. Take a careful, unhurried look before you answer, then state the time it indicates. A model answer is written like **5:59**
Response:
**10:12**
